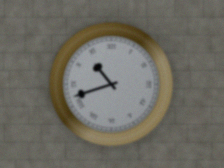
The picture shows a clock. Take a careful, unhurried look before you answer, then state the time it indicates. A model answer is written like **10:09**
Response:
**10:42**
